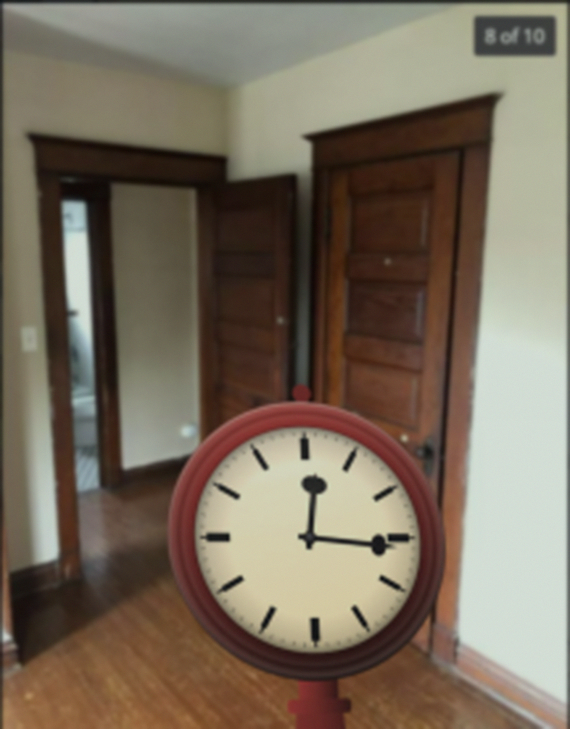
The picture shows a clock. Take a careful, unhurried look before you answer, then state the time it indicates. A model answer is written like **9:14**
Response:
**12:16**
